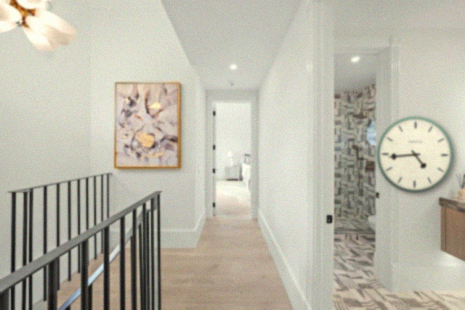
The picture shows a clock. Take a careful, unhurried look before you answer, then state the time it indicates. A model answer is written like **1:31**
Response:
**4:44**
